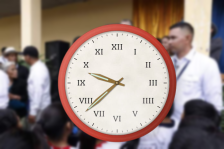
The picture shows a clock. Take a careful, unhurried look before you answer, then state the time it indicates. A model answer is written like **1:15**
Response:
**9:38**
